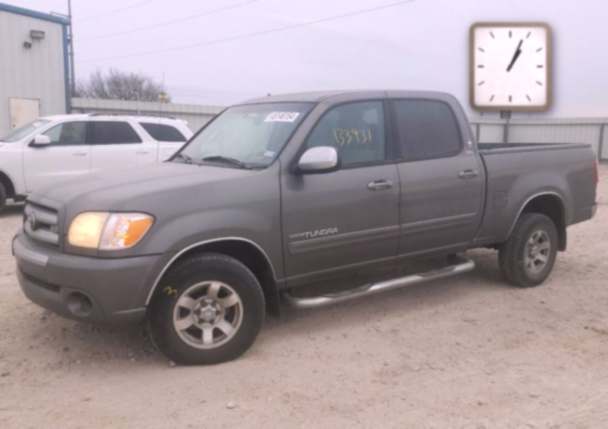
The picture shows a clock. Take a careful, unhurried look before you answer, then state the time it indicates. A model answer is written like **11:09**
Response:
**1:04**
